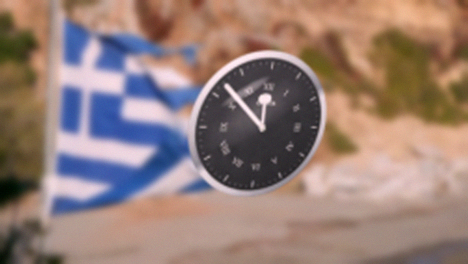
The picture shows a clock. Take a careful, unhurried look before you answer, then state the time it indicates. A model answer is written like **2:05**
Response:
**11:52**
